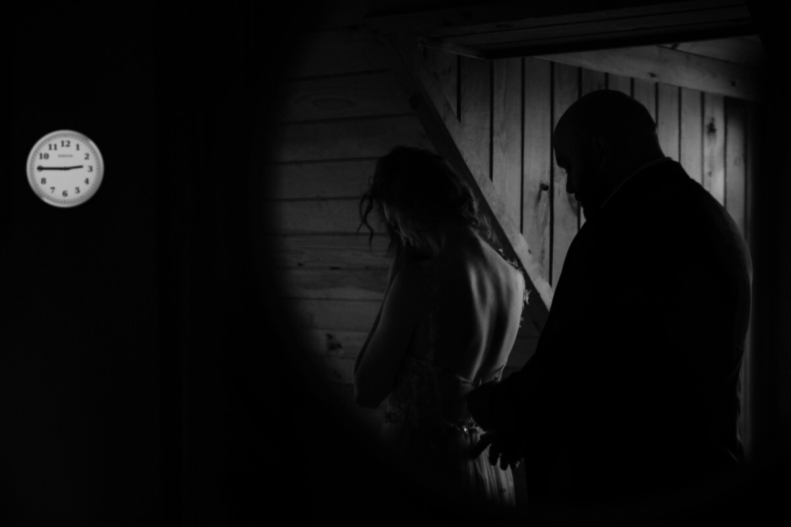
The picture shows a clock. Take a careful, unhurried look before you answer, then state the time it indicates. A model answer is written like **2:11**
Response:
**2:45**
